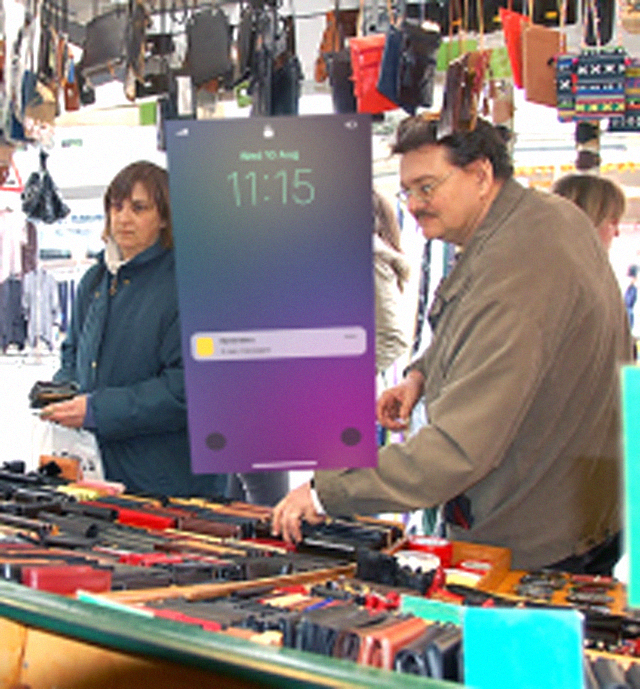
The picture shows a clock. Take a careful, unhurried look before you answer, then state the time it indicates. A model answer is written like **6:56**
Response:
**11:15**
